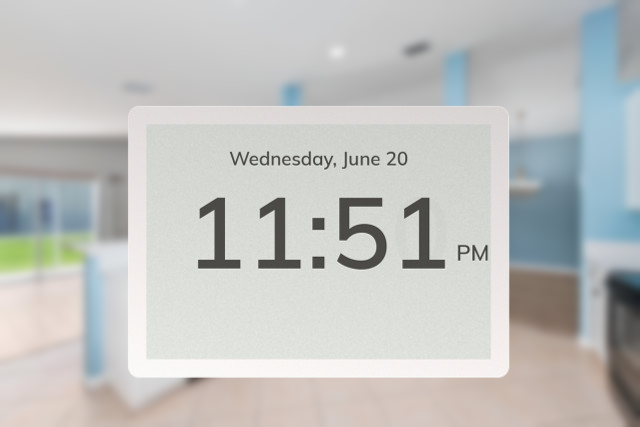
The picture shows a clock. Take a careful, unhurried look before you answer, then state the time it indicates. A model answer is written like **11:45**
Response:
**11:51**
